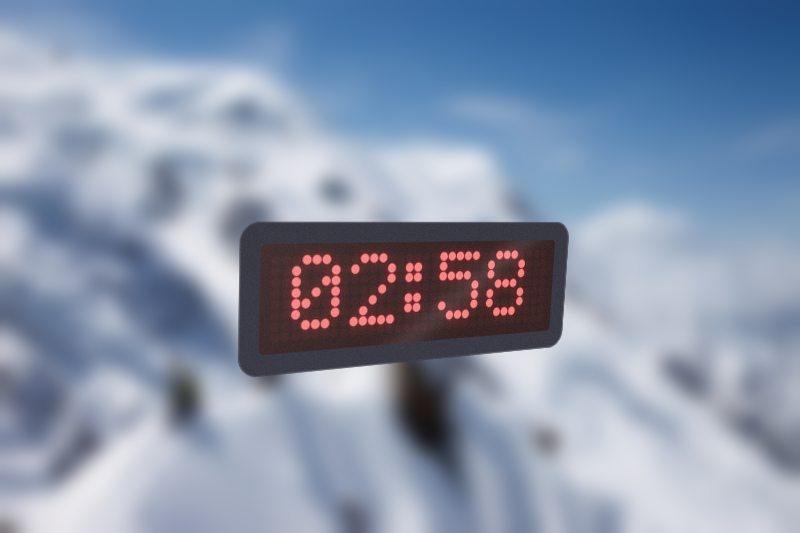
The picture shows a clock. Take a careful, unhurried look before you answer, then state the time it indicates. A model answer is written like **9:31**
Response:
**2:58**
